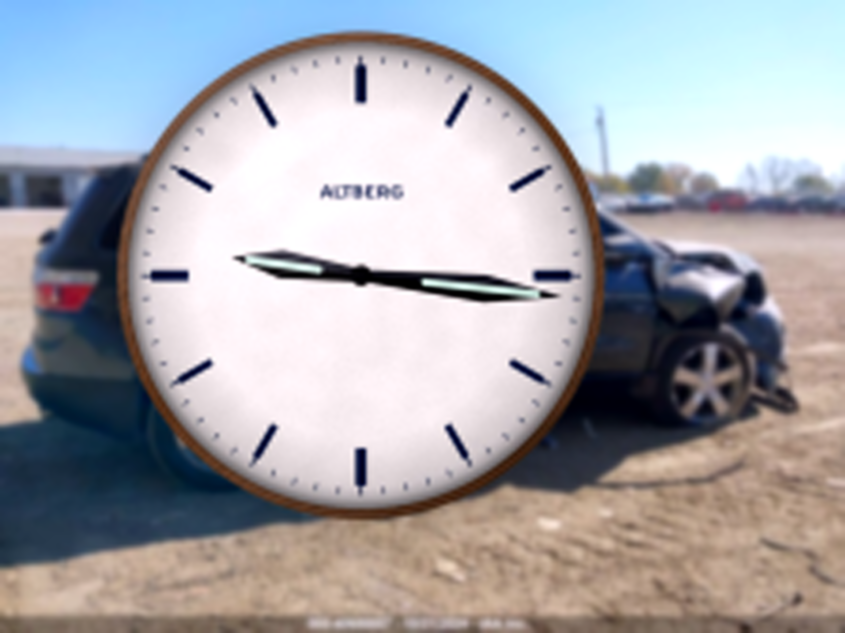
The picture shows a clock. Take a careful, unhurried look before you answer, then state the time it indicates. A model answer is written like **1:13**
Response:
**9:16**
